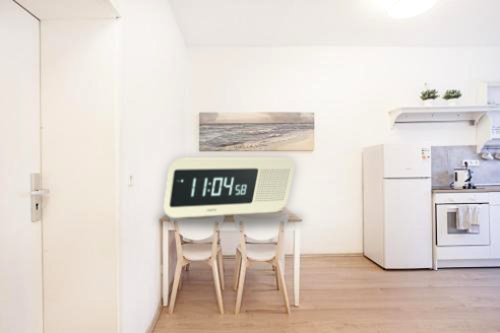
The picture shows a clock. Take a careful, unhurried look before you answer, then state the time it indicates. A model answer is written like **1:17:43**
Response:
**11:04:58**
